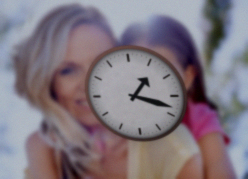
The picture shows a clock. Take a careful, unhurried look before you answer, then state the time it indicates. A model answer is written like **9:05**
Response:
**1:18**
